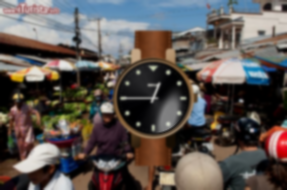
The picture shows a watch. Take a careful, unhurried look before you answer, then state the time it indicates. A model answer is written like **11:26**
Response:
**12:45**
